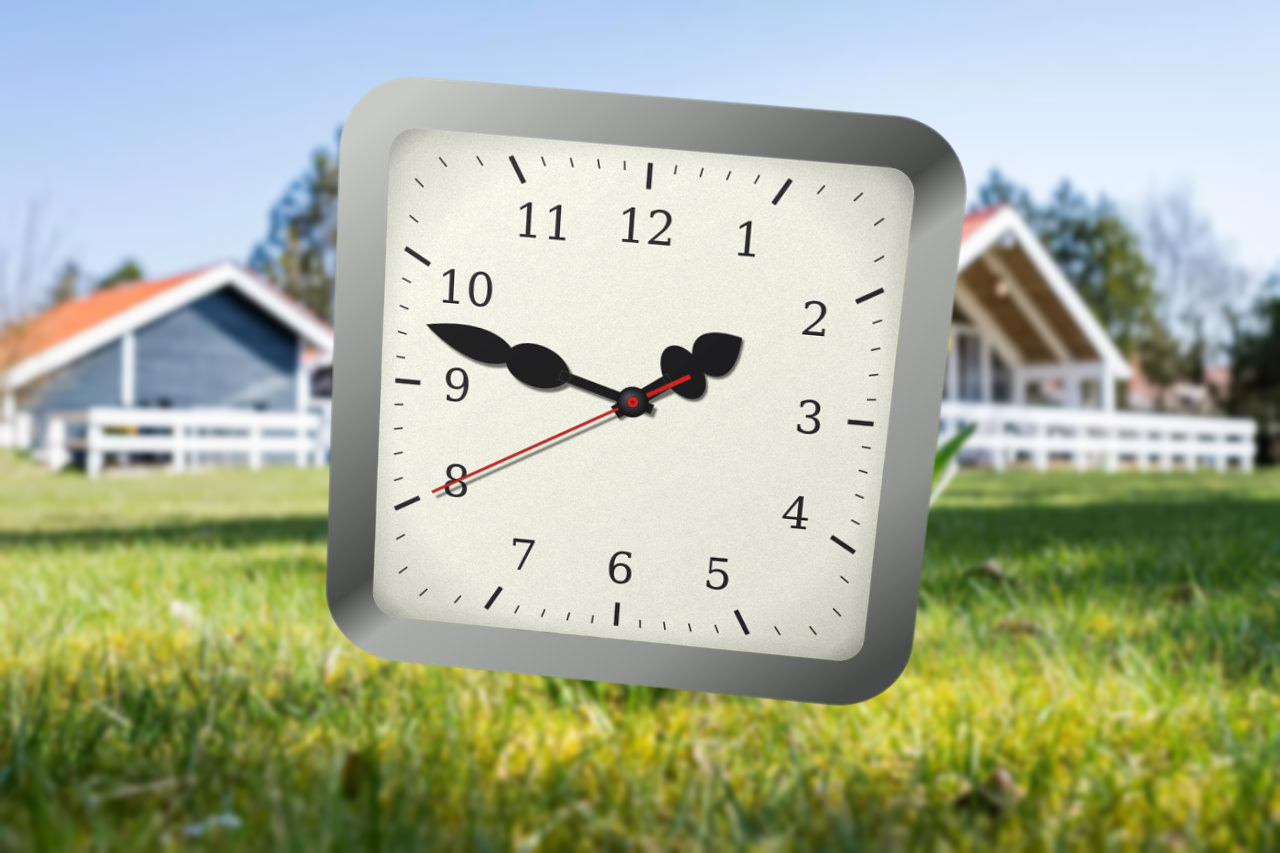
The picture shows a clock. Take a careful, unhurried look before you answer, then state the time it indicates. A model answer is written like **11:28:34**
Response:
**1:47:40**
